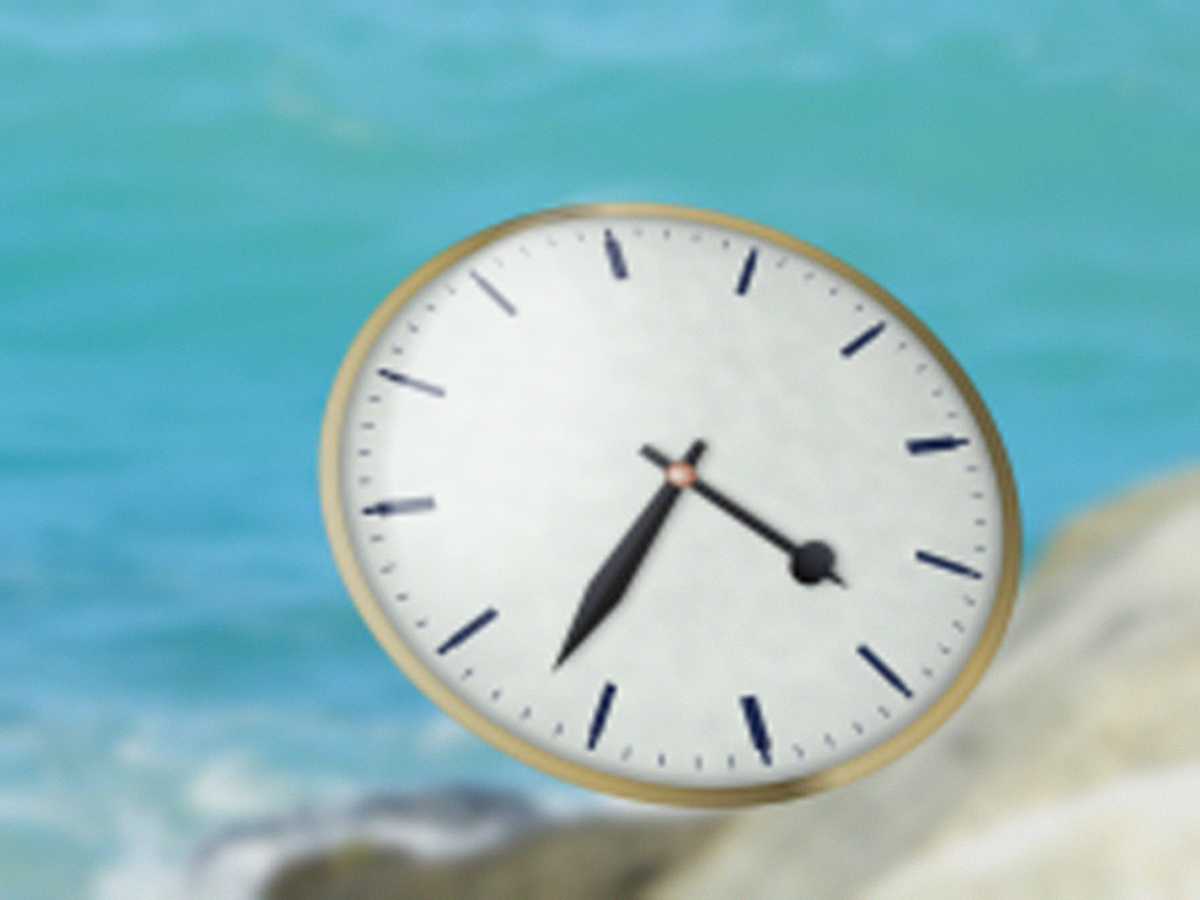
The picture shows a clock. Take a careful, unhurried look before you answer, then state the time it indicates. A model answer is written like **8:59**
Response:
**4:37**
